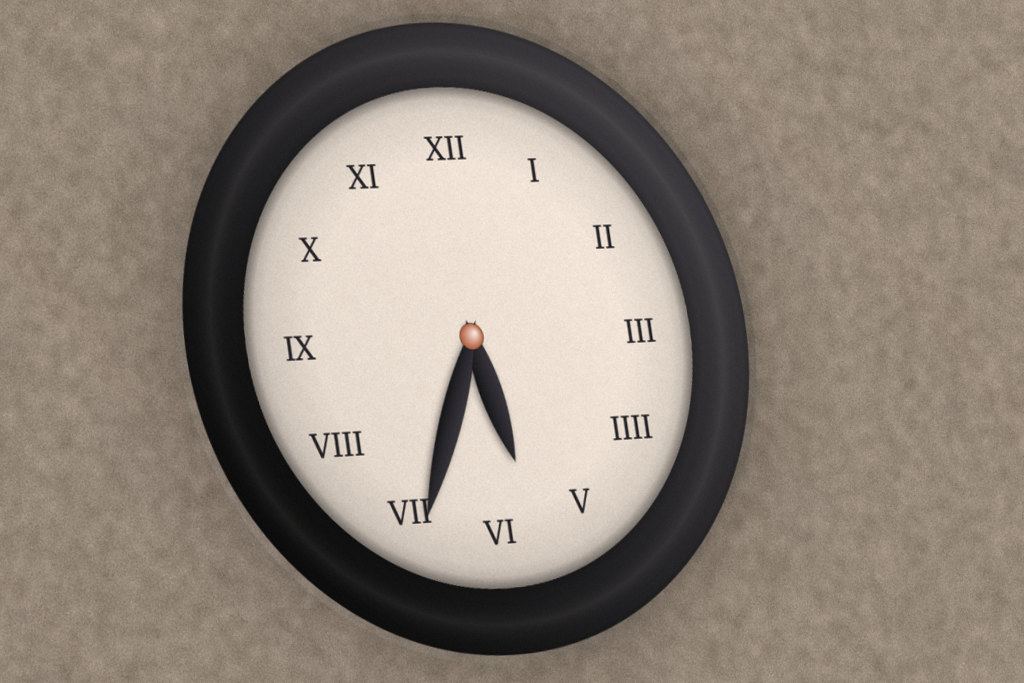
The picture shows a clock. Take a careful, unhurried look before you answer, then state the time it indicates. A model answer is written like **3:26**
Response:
**5:34**
